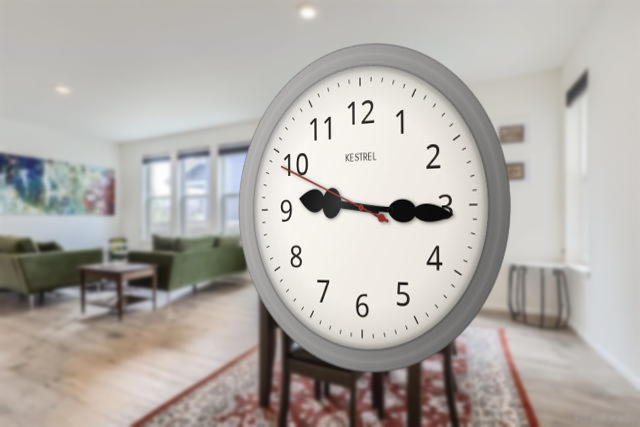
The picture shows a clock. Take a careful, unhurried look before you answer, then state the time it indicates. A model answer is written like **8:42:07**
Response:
**9:15:49**
